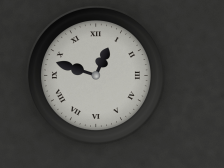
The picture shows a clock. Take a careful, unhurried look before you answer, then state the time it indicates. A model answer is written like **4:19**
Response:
**12:48**
